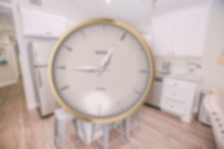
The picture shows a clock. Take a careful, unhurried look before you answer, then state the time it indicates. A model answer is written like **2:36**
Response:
**12:45**
